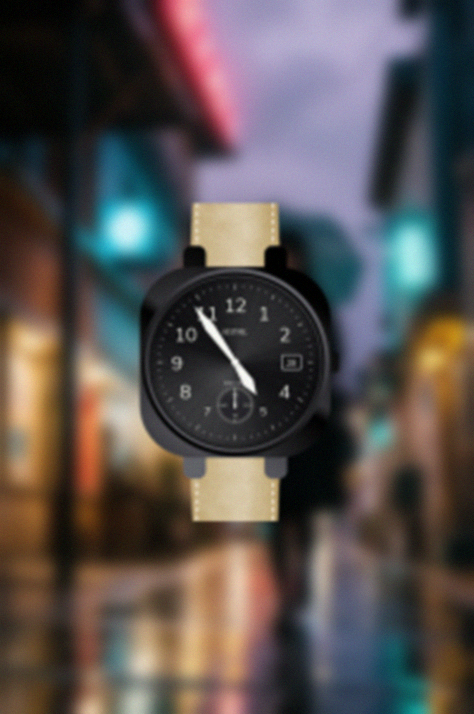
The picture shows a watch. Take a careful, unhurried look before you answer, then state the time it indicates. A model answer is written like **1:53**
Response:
**4:54**
